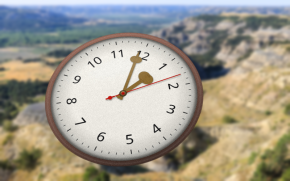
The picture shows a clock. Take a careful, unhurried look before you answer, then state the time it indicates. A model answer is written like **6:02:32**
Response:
**12:59:08**
